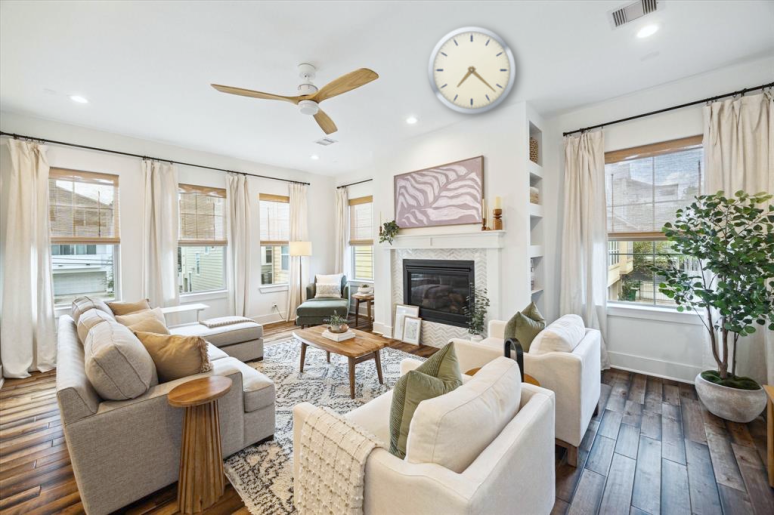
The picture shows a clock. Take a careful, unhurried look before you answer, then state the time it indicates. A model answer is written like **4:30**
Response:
**7:22**
